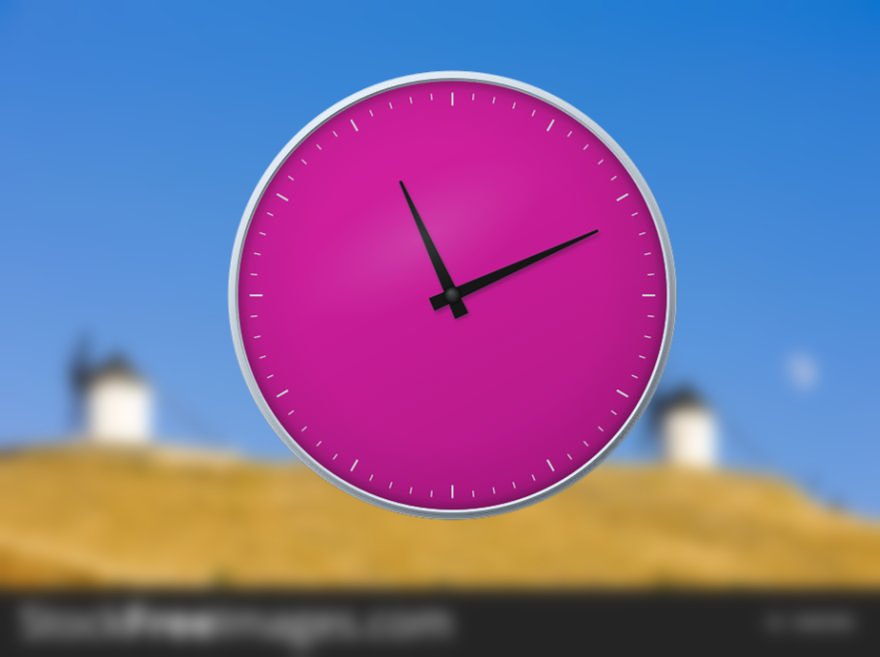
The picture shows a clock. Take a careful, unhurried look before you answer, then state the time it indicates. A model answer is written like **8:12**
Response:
**11:11**
